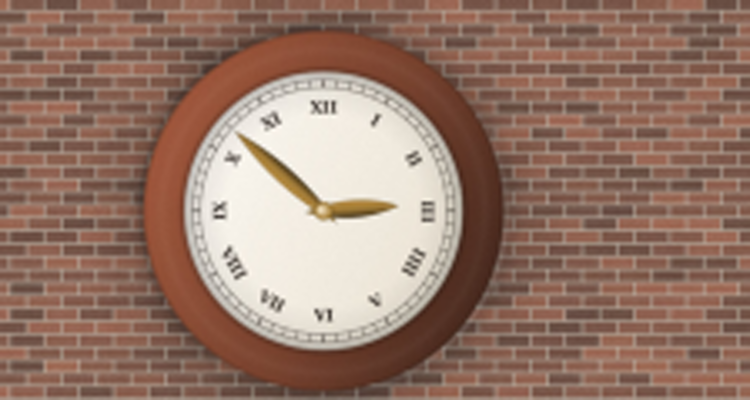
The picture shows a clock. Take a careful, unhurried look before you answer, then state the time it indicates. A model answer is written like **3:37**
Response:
**2:52**
